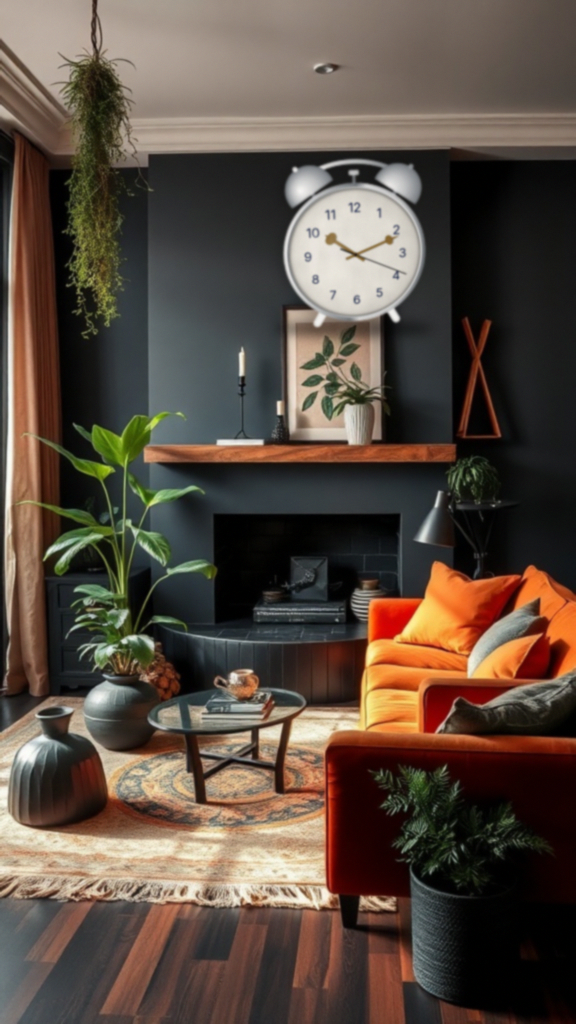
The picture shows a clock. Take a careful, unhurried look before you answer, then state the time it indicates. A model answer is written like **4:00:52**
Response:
**10:11:19**
